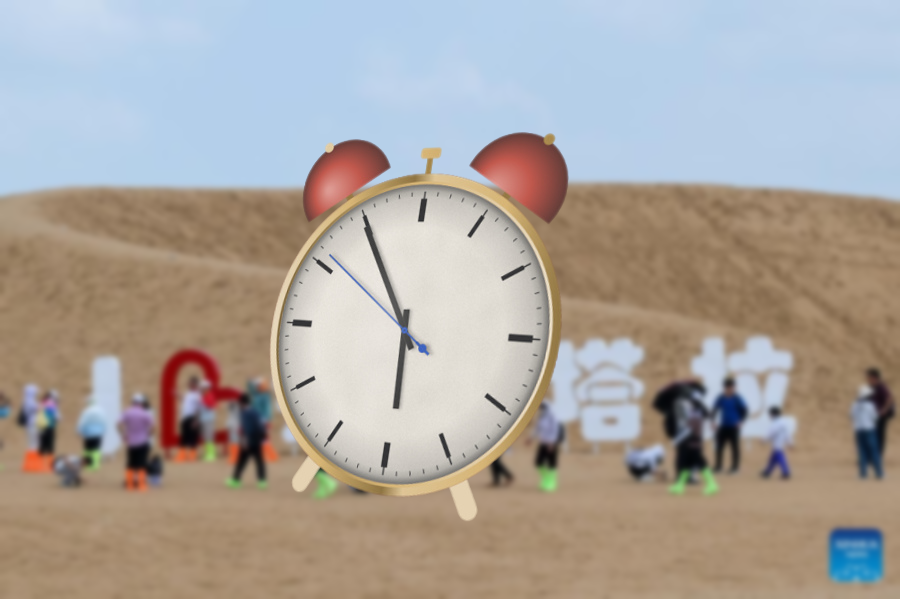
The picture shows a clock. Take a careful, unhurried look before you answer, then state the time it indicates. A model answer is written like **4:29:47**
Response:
**5:54:51**
